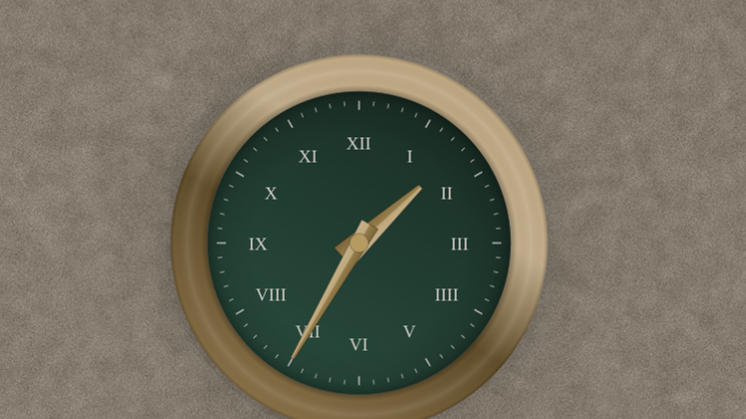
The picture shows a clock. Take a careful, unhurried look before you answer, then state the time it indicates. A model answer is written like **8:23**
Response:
**1:35**
